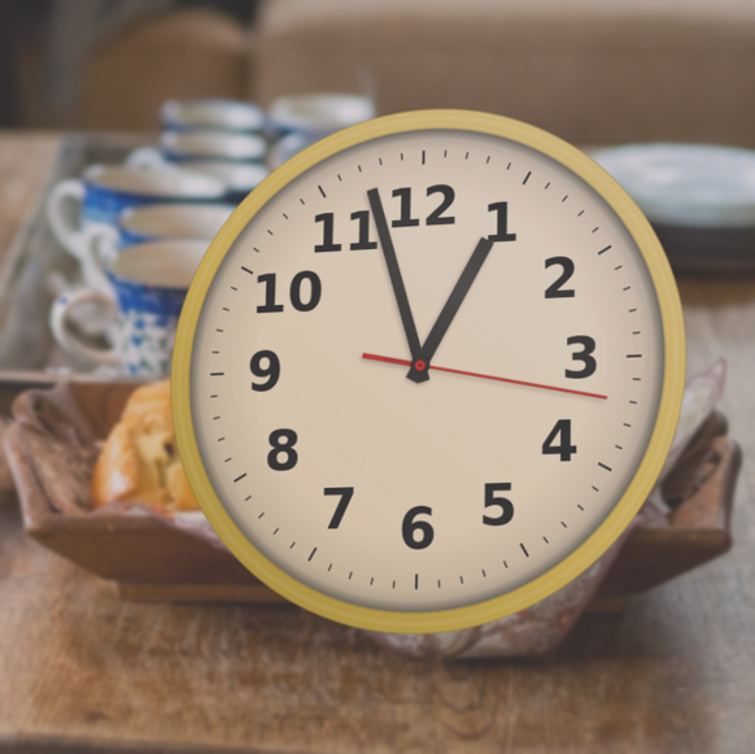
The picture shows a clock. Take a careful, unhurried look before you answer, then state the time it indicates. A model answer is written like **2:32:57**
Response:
**12:57:17**
